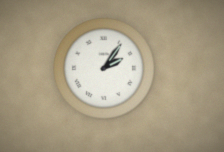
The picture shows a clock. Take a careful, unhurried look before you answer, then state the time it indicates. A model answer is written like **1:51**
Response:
**2:06**
